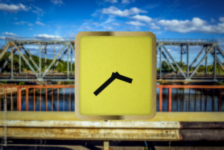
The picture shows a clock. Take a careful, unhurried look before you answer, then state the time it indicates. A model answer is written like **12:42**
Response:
**3:38**
